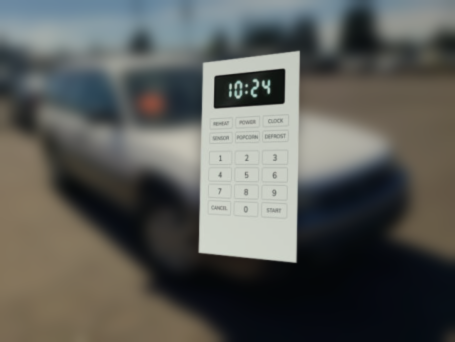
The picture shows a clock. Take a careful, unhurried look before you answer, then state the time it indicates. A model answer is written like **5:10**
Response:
**10:24**
